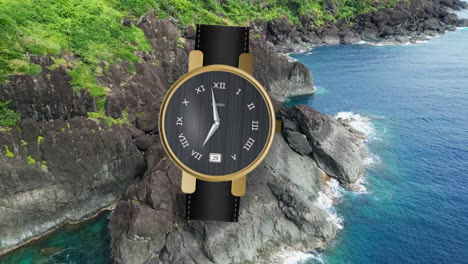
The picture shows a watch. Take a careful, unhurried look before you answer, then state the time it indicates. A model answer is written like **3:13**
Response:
**6:58**
